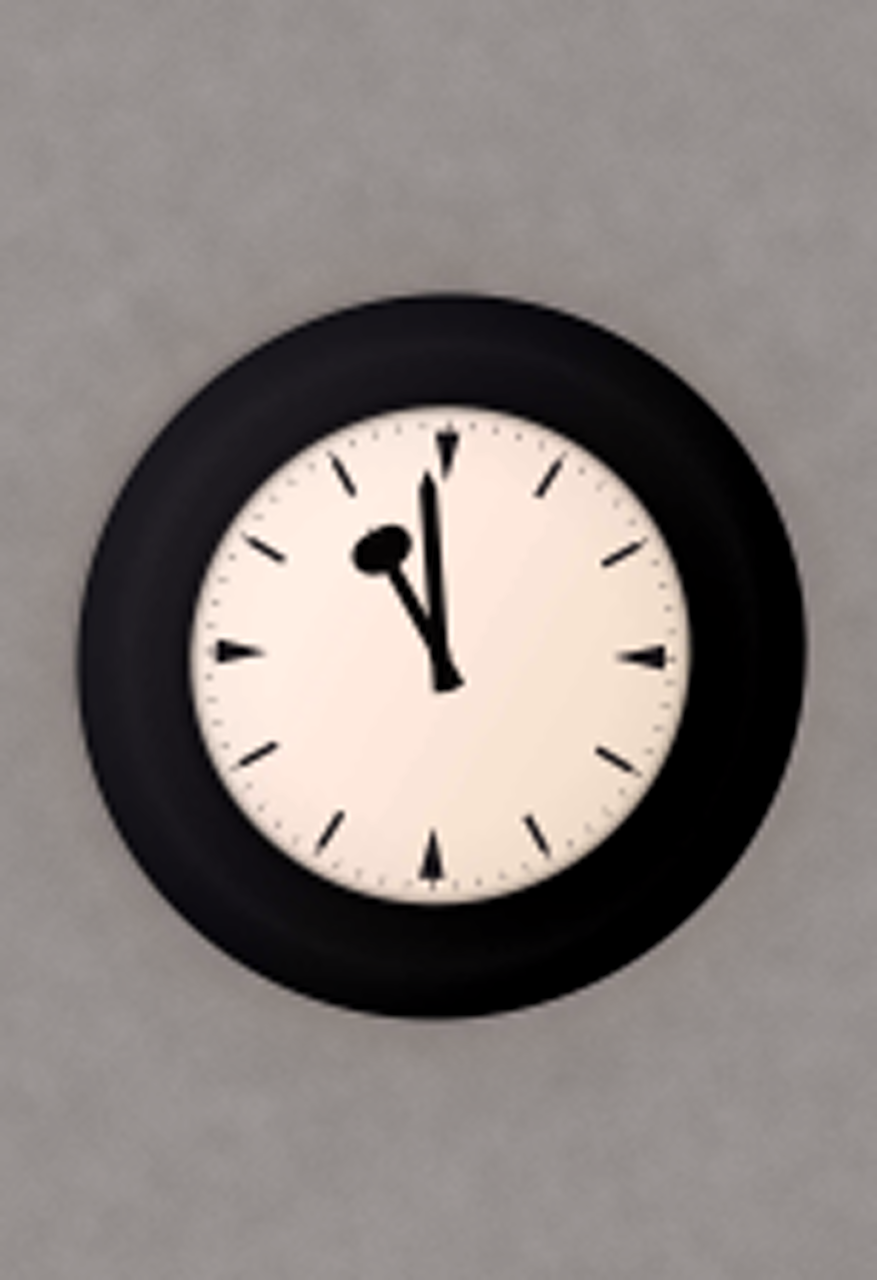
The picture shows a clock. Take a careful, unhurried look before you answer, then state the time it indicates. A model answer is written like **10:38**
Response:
**10:59**
